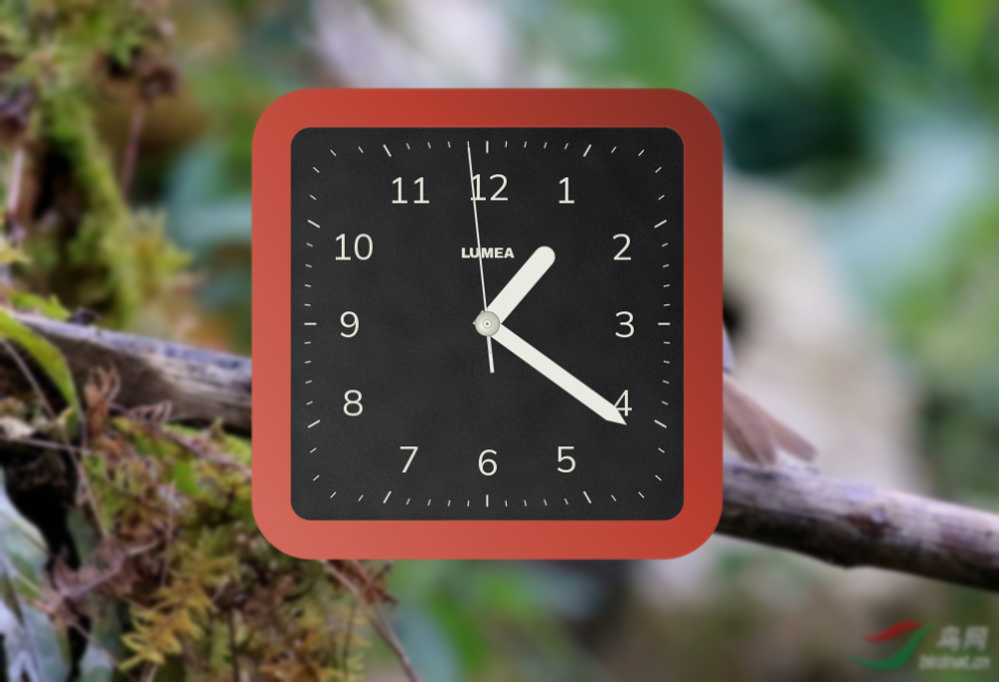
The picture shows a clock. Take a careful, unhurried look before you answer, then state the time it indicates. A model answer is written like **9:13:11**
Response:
**1:20:59**
